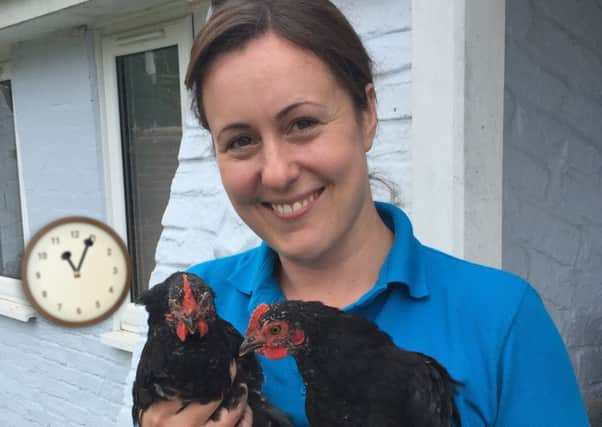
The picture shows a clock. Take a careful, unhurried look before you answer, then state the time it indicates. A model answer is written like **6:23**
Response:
**11:04**
